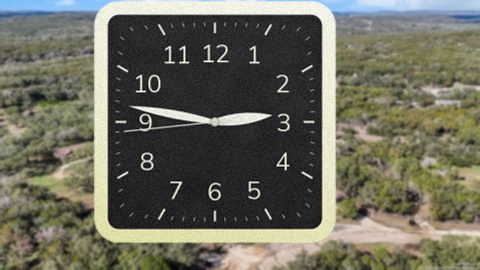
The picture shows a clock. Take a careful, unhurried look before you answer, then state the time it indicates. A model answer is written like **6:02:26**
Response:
**2:46:44**
